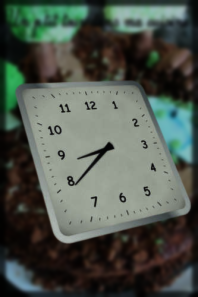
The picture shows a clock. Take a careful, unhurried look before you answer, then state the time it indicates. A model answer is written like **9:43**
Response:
**8:39**
